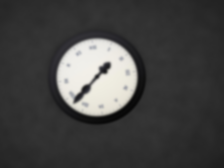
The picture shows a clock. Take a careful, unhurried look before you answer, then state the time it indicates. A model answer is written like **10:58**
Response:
**1:38**
